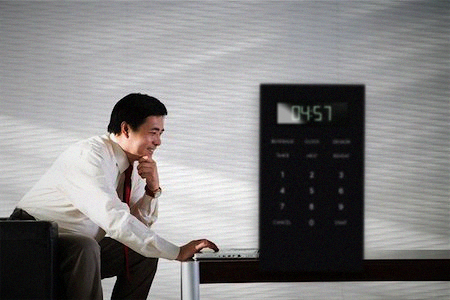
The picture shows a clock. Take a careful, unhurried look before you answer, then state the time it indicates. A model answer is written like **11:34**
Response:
**4:57**
